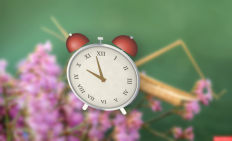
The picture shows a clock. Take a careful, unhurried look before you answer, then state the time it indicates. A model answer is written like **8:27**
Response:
**9:58**
